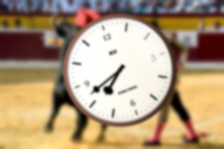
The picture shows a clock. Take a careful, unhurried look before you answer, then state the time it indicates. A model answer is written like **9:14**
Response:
**7:42**
